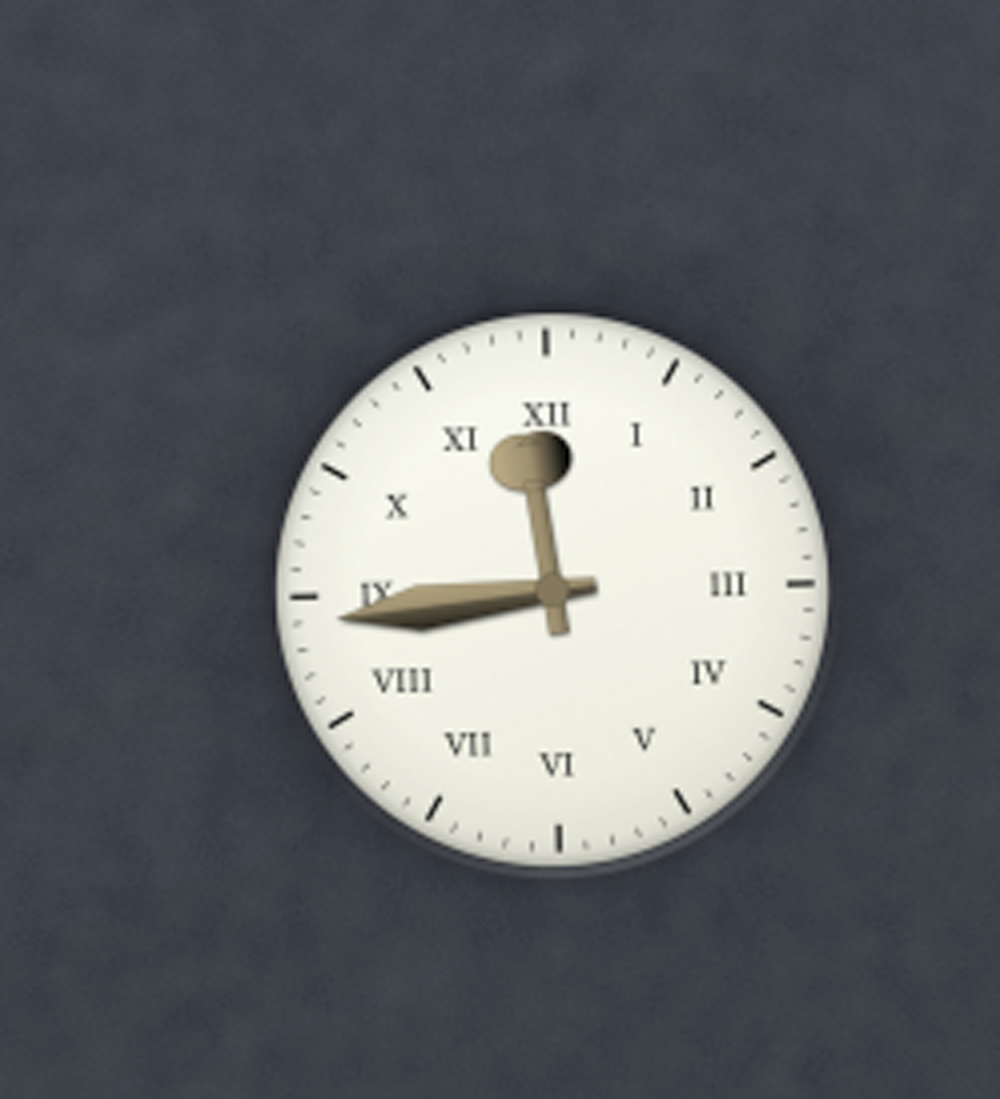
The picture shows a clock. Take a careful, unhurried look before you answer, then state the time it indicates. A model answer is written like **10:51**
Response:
**11:44**
